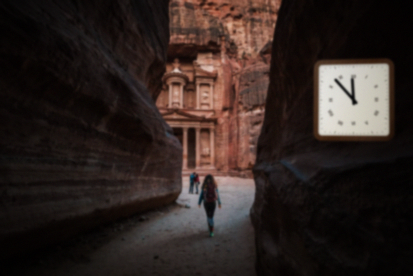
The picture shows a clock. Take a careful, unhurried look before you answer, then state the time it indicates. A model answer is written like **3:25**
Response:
**11:53**
